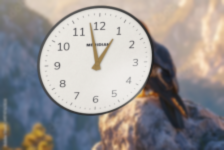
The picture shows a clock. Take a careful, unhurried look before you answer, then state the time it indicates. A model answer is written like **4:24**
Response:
**12:58**
